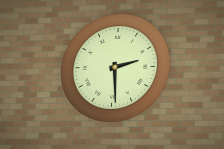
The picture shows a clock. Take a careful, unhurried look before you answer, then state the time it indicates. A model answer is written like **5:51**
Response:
**2:29**
